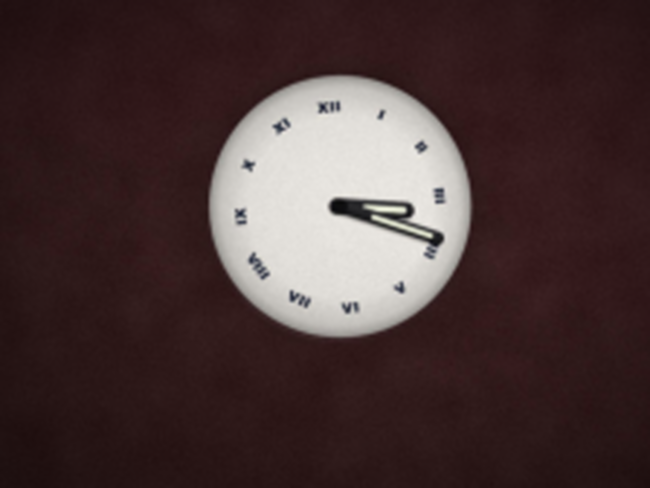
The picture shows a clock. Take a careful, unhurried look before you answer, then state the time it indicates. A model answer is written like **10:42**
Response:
**3:19**
